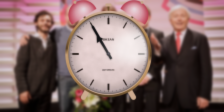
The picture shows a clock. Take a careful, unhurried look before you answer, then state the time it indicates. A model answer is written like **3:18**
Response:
**10:55**
